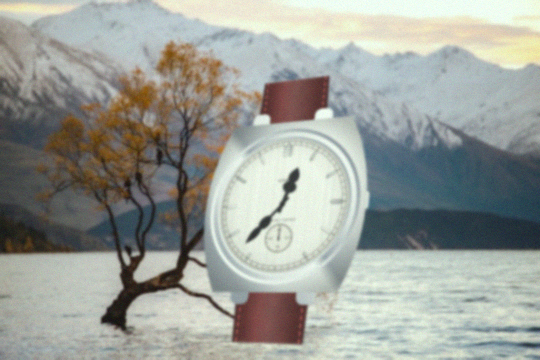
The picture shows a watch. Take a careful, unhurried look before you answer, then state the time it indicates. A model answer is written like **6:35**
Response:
**12:37**
